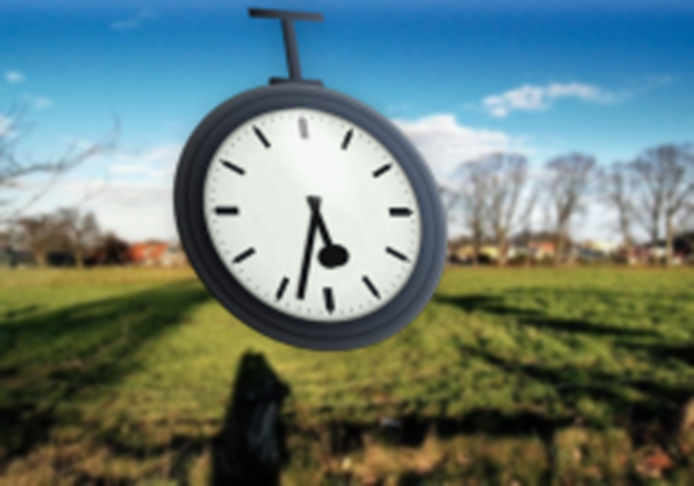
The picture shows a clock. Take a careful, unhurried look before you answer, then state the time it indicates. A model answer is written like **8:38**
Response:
**5:33**
